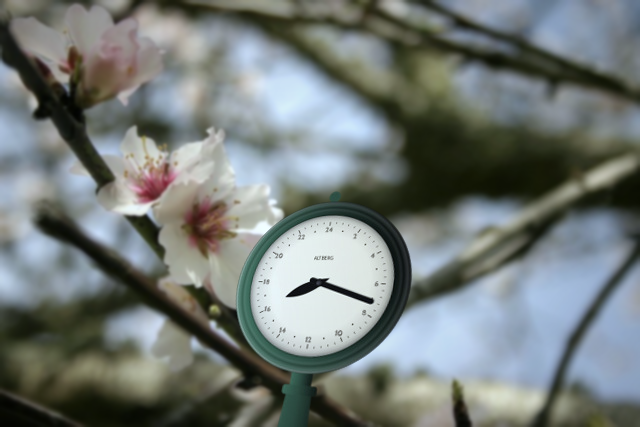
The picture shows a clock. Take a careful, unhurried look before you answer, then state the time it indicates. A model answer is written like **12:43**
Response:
**16:18**
